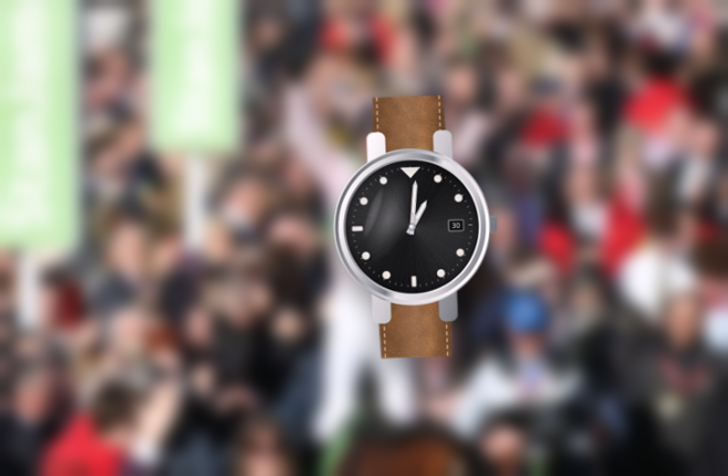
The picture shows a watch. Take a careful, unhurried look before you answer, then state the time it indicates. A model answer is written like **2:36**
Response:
**1:01**
